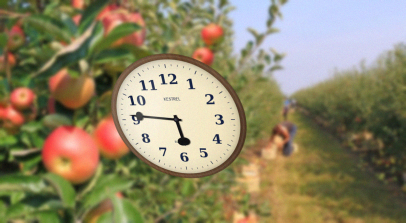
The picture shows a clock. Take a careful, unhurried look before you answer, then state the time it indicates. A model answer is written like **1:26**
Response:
**5:46**
